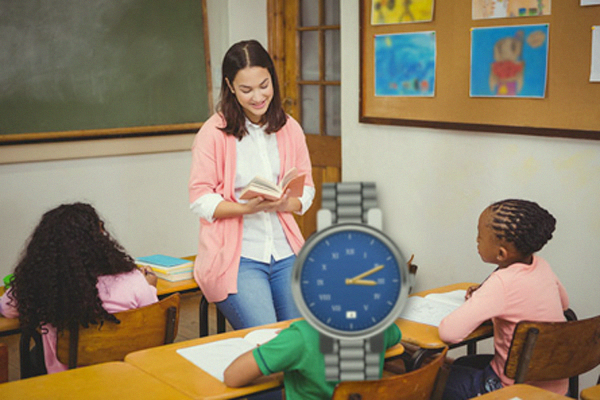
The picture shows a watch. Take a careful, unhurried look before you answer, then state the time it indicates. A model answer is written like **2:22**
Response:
**3:11**
